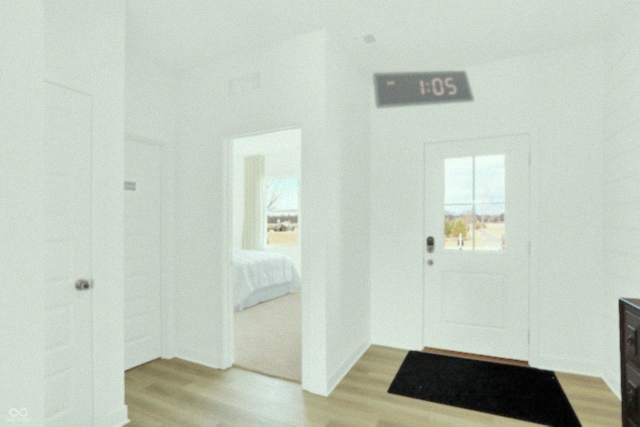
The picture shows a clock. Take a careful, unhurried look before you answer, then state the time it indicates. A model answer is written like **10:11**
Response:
**1:05**
